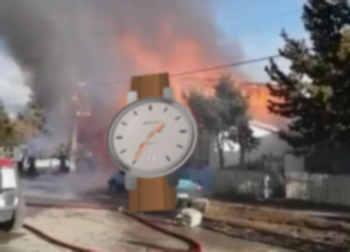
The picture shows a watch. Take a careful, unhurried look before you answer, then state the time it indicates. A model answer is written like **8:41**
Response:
**1:35**
